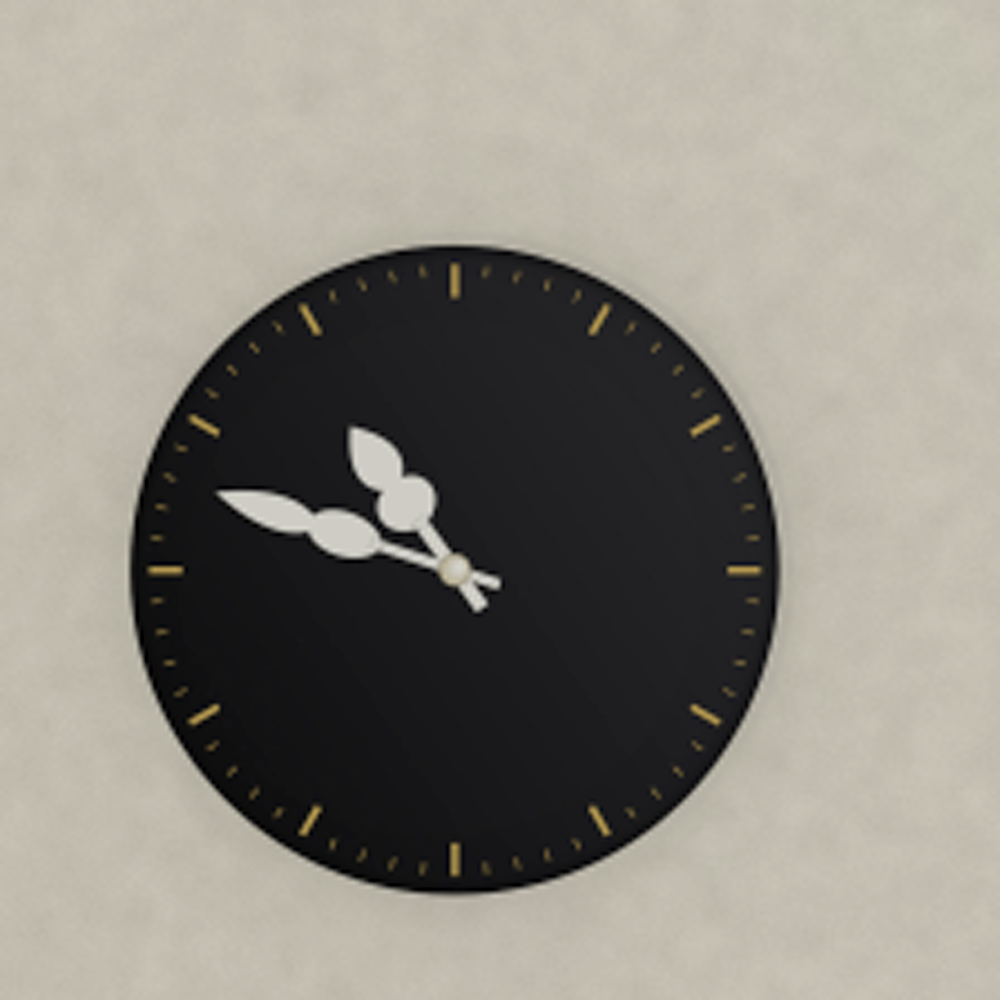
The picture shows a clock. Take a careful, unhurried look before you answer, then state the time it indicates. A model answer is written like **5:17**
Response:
**10:48**
